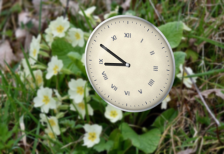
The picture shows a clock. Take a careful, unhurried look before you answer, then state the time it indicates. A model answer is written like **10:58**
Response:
**8:50**
